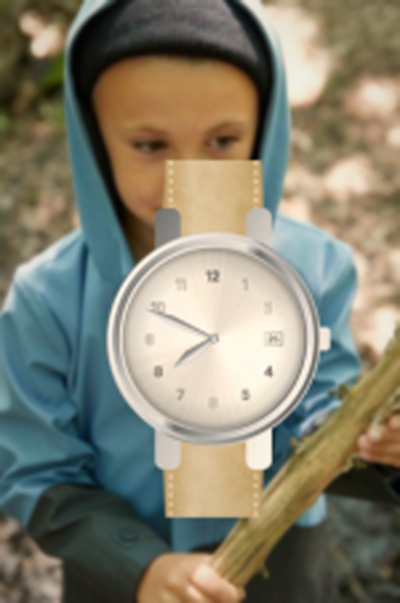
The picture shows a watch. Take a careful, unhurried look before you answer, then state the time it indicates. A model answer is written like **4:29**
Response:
**7:49**
